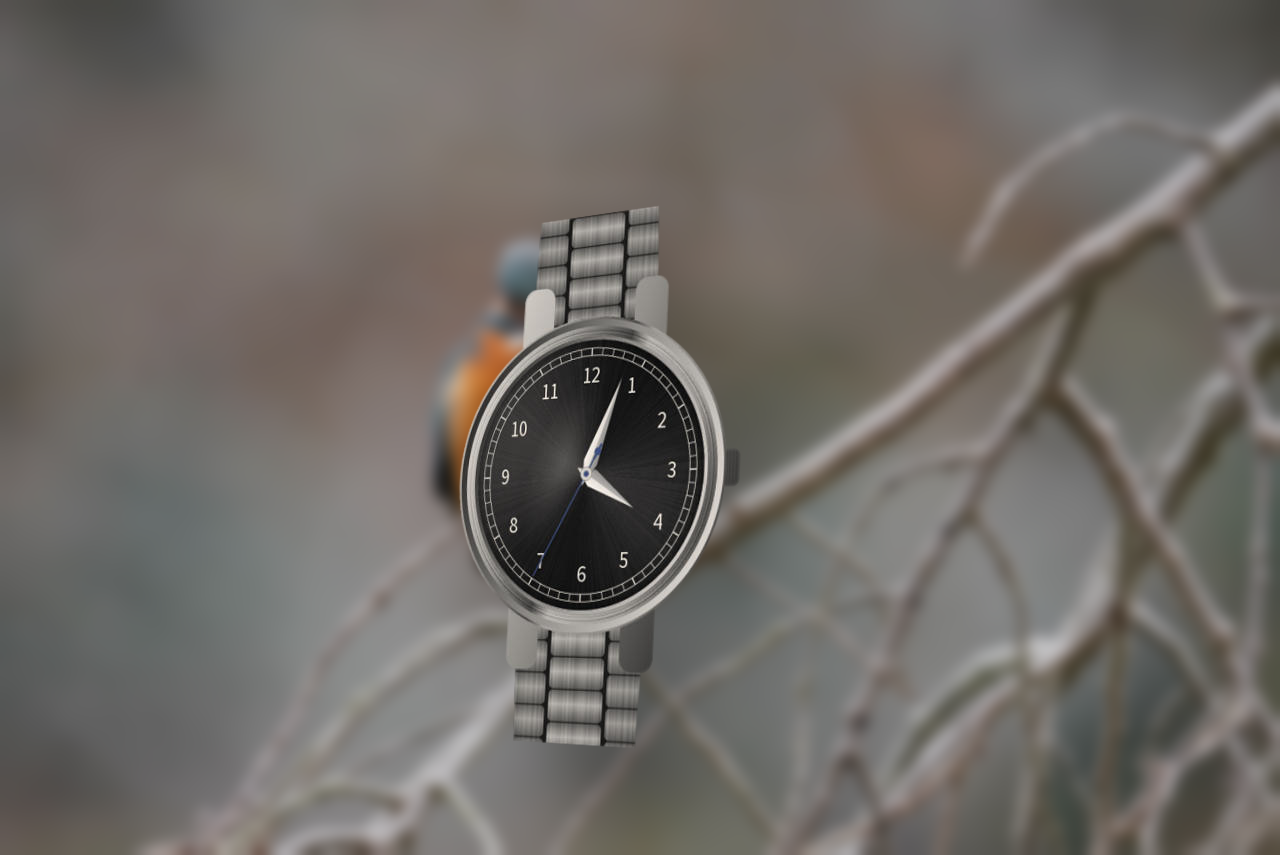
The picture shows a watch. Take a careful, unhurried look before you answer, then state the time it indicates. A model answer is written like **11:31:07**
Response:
**4:03:35**
